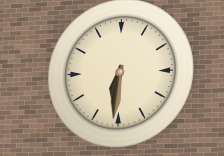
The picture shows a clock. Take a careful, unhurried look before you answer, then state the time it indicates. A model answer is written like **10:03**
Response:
**6:31**
